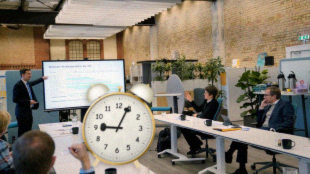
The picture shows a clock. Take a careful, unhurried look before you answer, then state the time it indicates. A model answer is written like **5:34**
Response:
**9:04**
